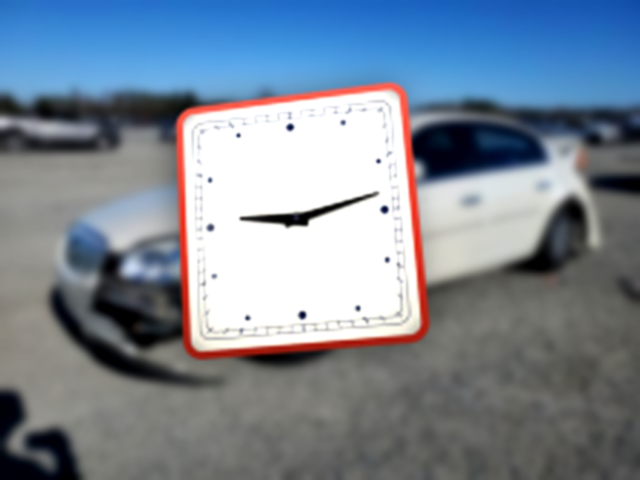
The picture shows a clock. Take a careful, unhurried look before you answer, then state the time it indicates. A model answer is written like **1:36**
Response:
**9:13**
